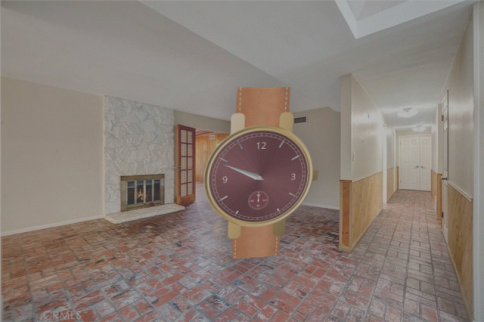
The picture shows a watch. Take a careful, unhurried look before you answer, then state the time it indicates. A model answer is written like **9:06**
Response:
**9:49**
